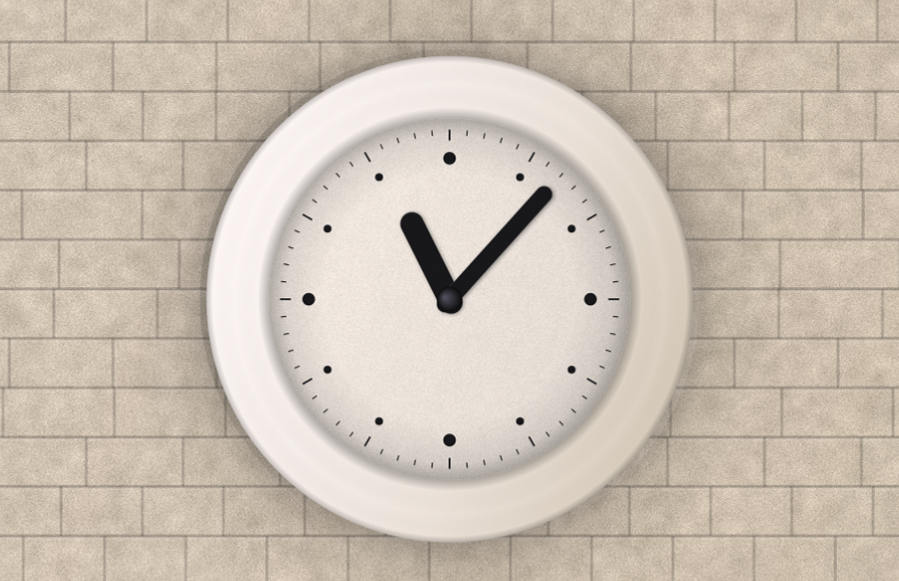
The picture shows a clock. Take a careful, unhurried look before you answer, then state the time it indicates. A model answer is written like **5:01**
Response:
**11:07**
